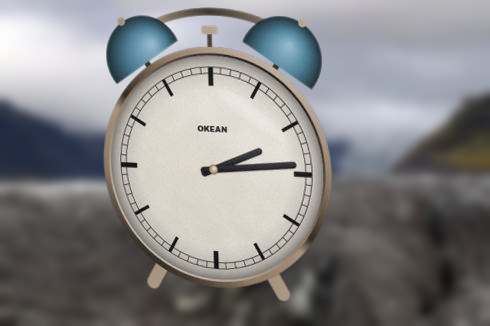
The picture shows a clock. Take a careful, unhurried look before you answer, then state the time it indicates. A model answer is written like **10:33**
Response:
**2:14**
